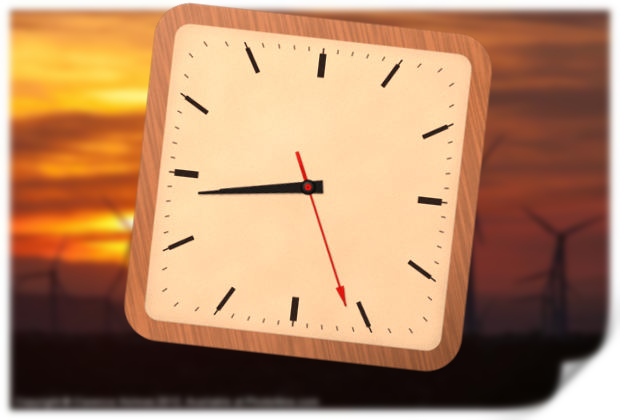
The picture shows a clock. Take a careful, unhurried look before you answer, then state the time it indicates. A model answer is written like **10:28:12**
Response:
**8:43:26**
